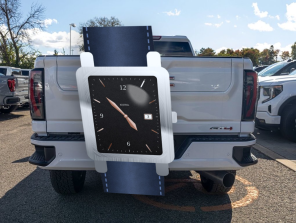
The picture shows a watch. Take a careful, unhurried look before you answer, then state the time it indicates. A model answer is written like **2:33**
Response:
**4:53**
